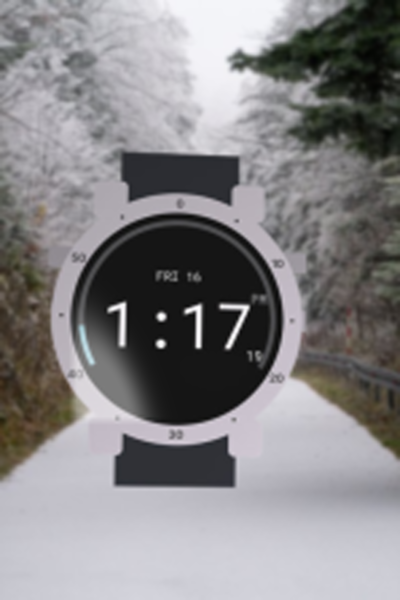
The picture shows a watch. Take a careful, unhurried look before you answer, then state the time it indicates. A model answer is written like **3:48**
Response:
**1:17**
